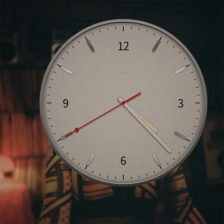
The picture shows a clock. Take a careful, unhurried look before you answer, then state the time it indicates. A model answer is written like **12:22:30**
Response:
**4:22:40**
